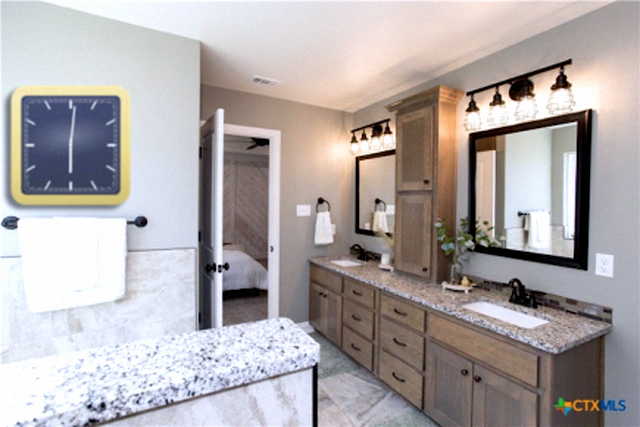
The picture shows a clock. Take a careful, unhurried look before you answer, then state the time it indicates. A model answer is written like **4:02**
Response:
**6:01**
